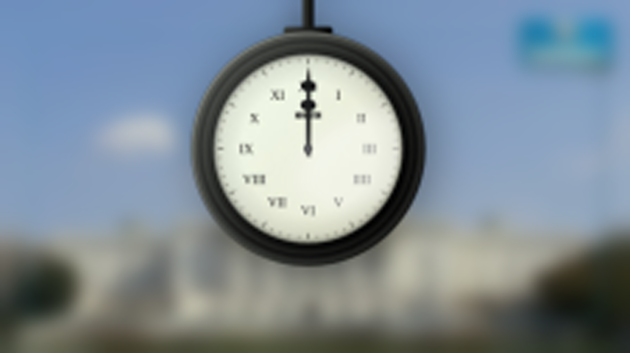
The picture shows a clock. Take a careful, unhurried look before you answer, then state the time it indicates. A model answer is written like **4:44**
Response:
**12:00**
